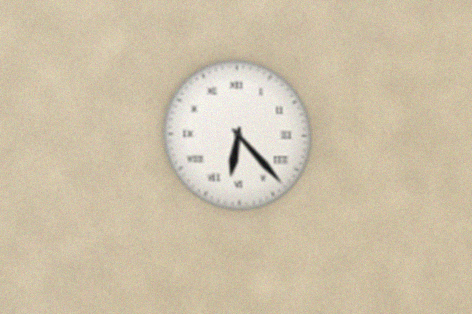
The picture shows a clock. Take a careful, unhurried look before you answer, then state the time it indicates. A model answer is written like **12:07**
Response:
**6:23**
